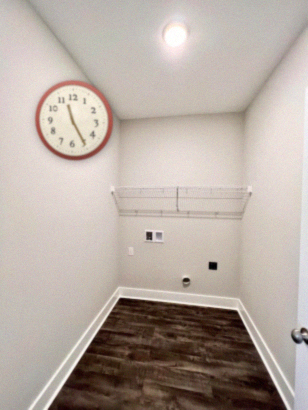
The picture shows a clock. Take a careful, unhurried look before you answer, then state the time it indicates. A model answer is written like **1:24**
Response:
**11:25**
